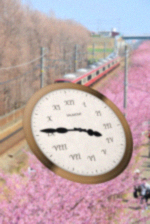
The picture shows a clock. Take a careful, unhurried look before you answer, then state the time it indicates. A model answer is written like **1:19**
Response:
**3:46**
